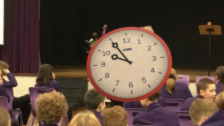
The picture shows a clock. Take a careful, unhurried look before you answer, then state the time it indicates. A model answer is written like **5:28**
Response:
**9:55**
